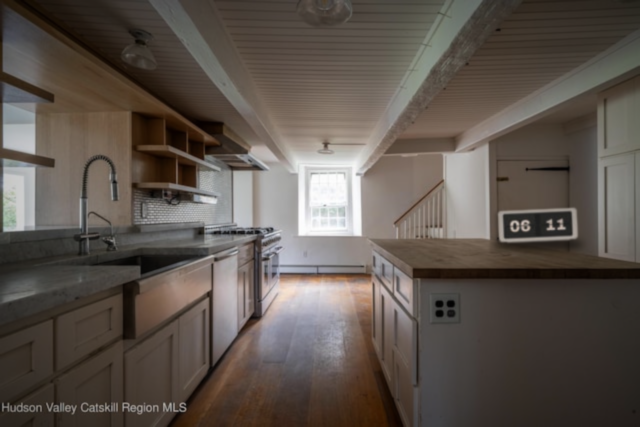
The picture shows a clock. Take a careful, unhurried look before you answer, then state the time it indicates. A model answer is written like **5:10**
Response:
**6:11**
